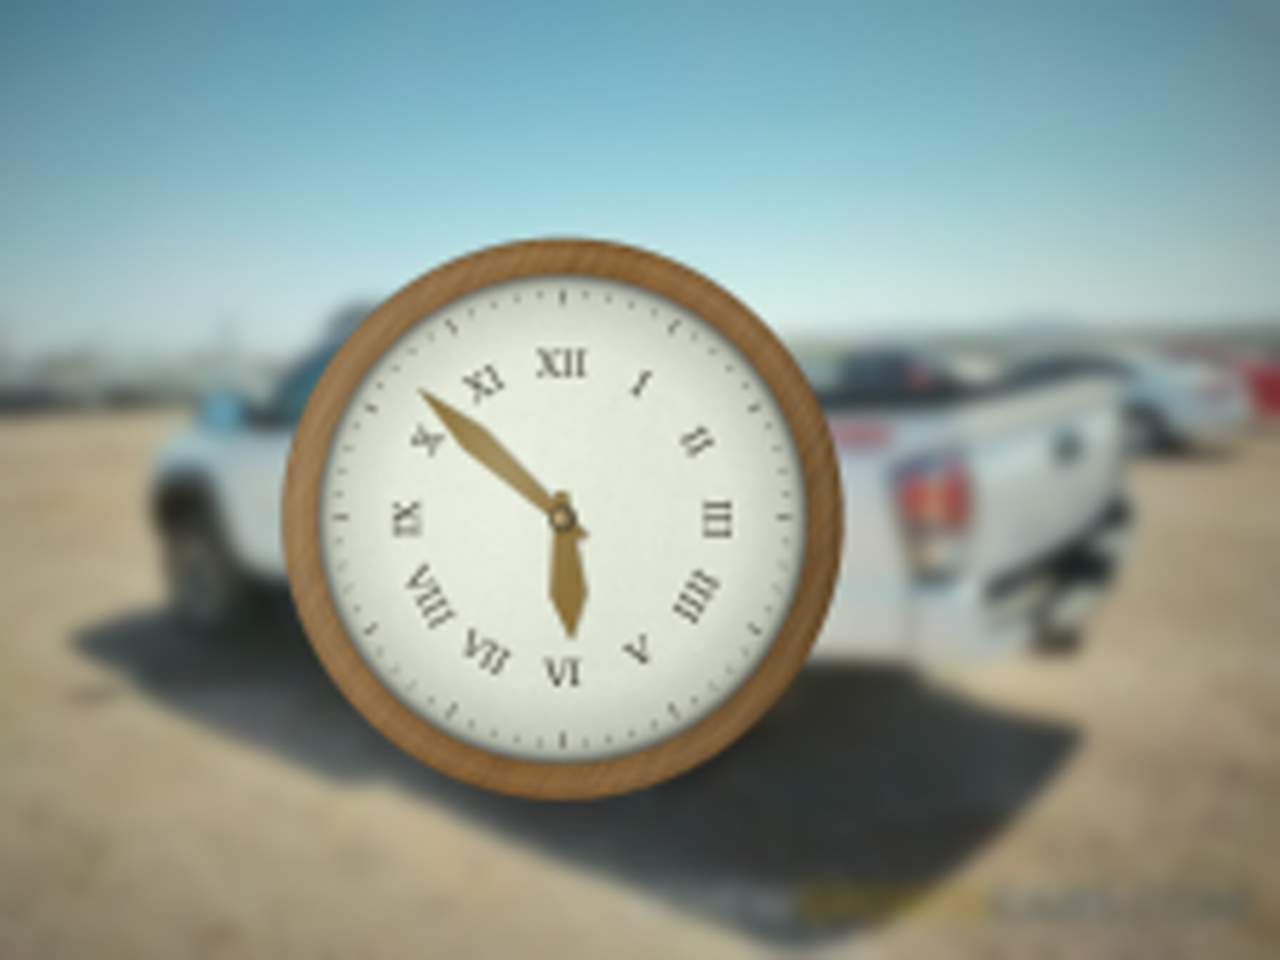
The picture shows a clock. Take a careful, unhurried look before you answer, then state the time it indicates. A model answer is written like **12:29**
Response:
**5:52**
